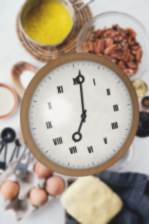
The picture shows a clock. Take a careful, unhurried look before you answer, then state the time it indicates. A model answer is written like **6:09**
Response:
**7:01**
